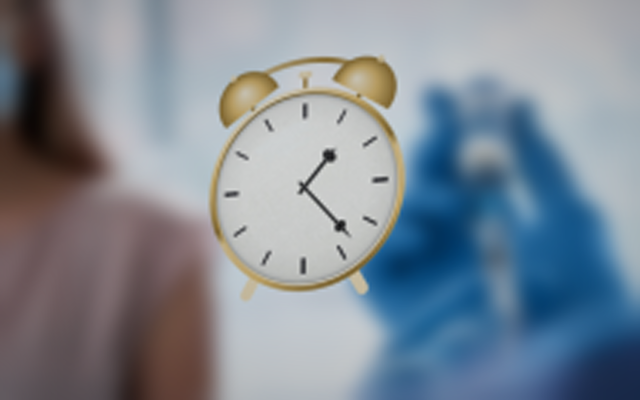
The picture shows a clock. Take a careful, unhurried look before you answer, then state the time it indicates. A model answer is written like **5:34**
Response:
**1:23**
